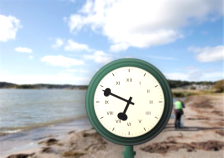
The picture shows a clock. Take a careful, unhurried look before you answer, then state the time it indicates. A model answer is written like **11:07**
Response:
**6:49**
